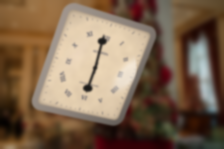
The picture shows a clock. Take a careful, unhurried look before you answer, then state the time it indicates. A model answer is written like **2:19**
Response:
**5:59**
